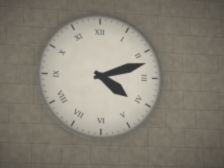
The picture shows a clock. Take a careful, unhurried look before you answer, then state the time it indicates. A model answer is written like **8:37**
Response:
**4:12**
